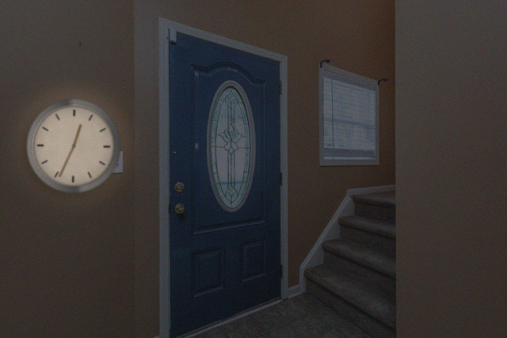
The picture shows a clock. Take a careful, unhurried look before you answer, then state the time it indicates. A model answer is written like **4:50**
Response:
**12:34**
